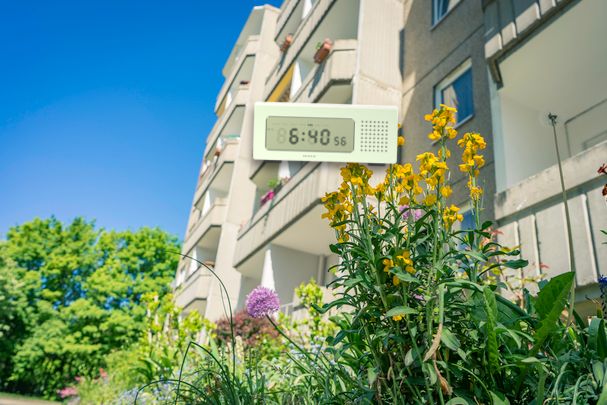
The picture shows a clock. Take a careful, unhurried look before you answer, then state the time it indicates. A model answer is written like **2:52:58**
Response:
**6:40:56**
